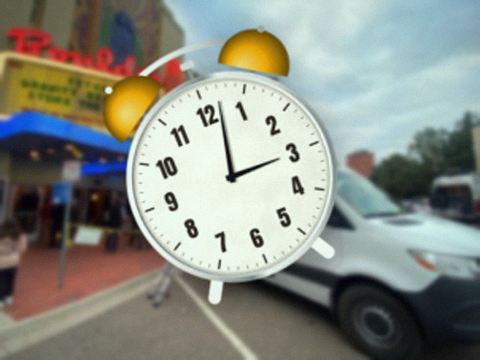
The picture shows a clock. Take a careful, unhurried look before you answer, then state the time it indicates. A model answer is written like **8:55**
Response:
**3:02**
